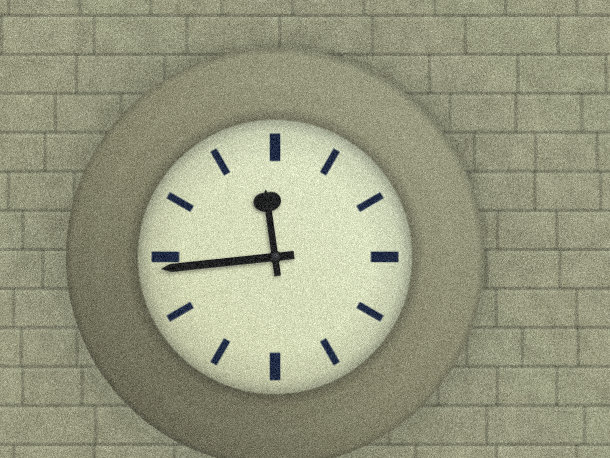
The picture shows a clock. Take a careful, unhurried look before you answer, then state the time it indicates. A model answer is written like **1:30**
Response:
**11:44**
